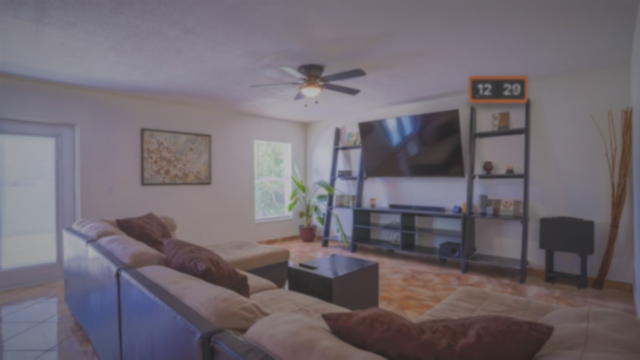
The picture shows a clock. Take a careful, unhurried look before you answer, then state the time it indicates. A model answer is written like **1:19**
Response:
**12:29**
